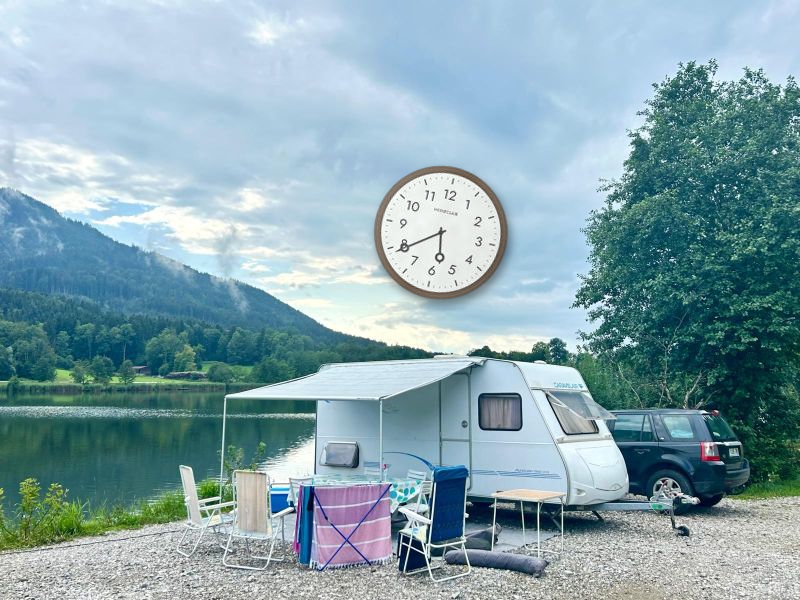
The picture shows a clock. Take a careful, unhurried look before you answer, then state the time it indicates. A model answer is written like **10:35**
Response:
**5:39**
